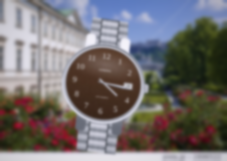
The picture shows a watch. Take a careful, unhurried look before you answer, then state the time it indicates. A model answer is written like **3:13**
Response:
**4:16**
